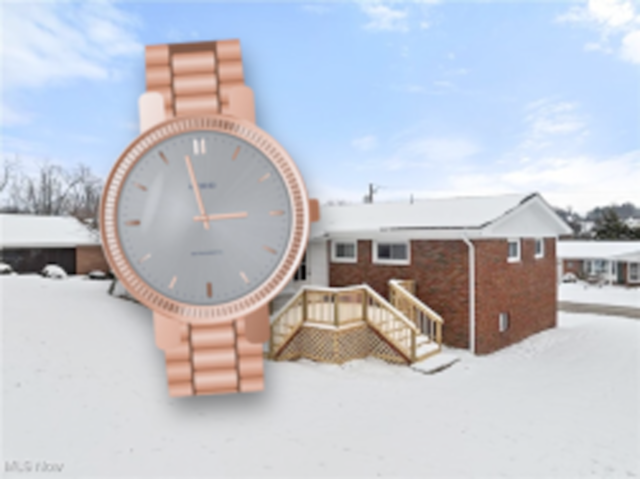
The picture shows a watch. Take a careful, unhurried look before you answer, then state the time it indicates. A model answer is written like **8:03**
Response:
**2:58**
